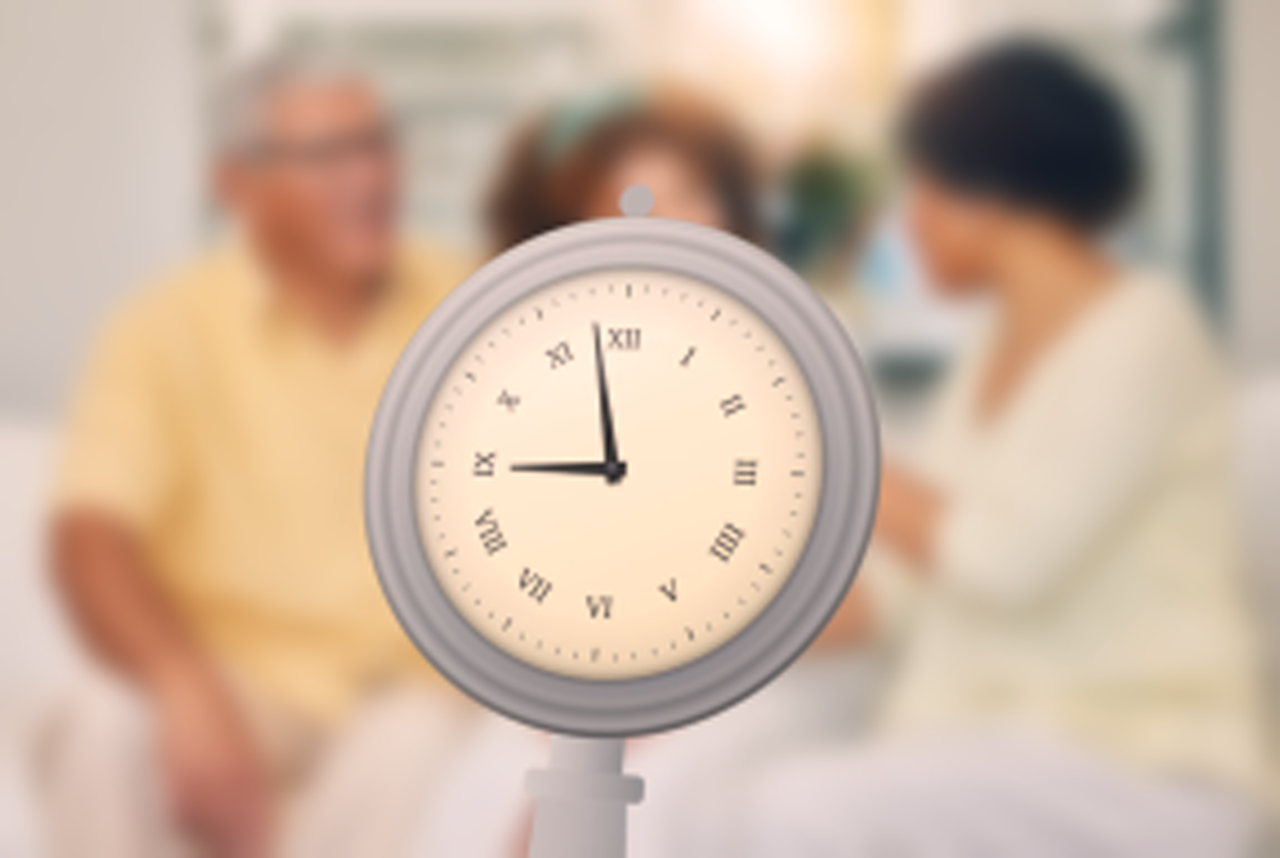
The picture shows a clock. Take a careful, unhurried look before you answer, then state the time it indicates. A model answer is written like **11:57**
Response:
**8:58**
